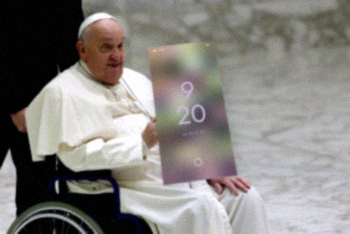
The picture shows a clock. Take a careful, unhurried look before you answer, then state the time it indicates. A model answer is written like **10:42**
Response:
**9:20**
